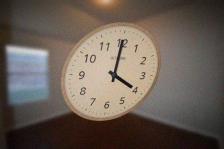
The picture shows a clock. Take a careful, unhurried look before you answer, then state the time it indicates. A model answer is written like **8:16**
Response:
**4:00**
